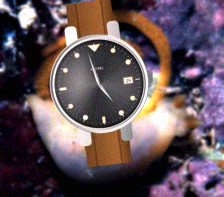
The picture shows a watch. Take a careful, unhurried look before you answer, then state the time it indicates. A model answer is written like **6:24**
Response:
**4:58**
